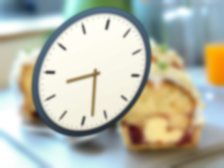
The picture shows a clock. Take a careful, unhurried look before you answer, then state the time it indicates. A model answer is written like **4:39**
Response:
**8:28**
